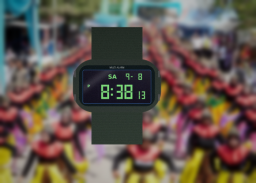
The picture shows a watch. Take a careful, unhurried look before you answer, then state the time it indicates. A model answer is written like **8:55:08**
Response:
**8:38:13**
